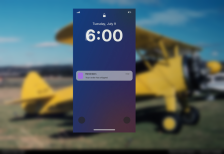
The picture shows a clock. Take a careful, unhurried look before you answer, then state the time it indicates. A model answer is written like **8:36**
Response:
**6:00**
